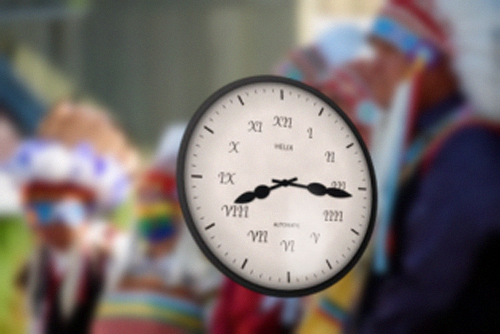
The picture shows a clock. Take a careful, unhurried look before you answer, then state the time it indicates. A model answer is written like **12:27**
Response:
**8:16**
